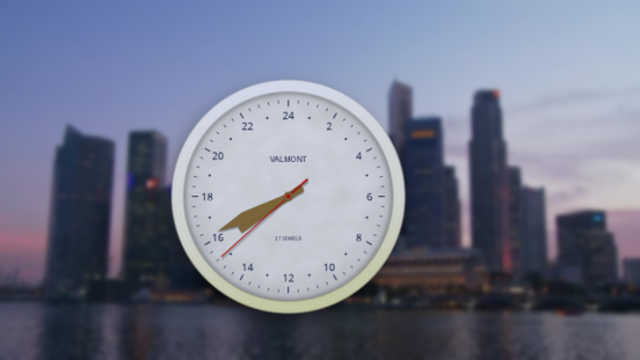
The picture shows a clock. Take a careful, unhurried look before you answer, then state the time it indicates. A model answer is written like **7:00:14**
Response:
**15:40:38**
